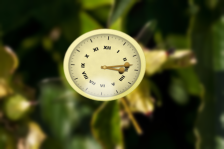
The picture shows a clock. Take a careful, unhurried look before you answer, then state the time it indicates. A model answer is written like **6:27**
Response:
**3:13**
